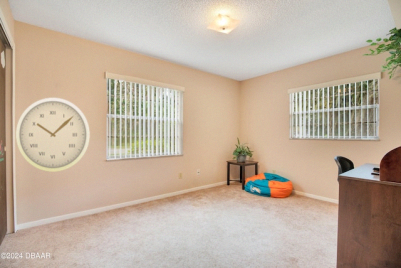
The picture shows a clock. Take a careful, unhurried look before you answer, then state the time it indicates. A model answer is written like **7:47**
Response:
**10:08**
